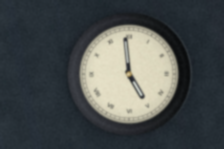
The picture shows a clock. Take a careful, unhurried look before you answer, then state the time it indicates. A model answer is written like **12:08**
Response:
**4:59**
